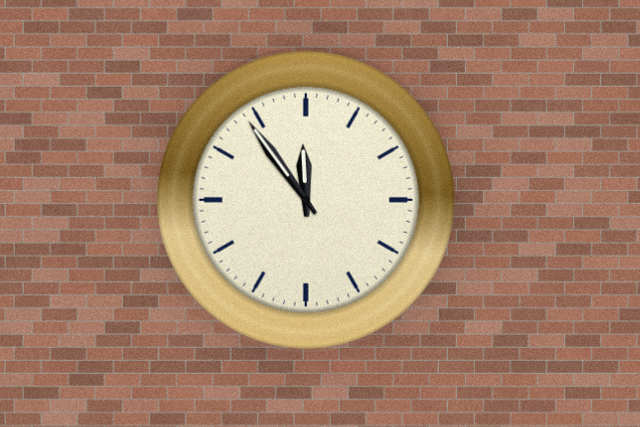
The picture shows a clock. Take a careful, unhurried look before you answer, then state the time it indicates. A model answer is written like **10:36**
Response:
**11:54**
